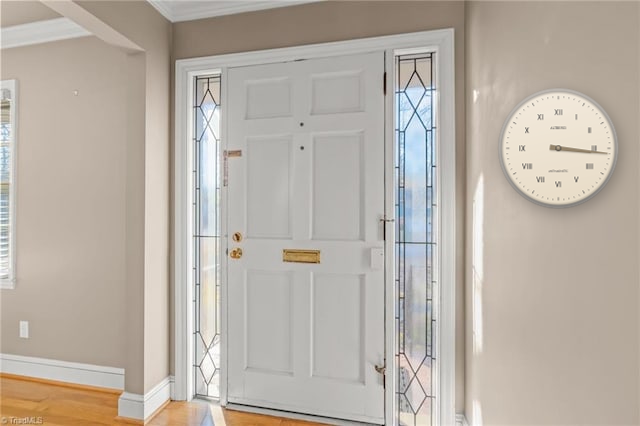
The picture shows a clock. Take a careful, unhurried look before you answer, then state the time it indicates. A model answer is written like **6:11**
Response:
**3:16**
